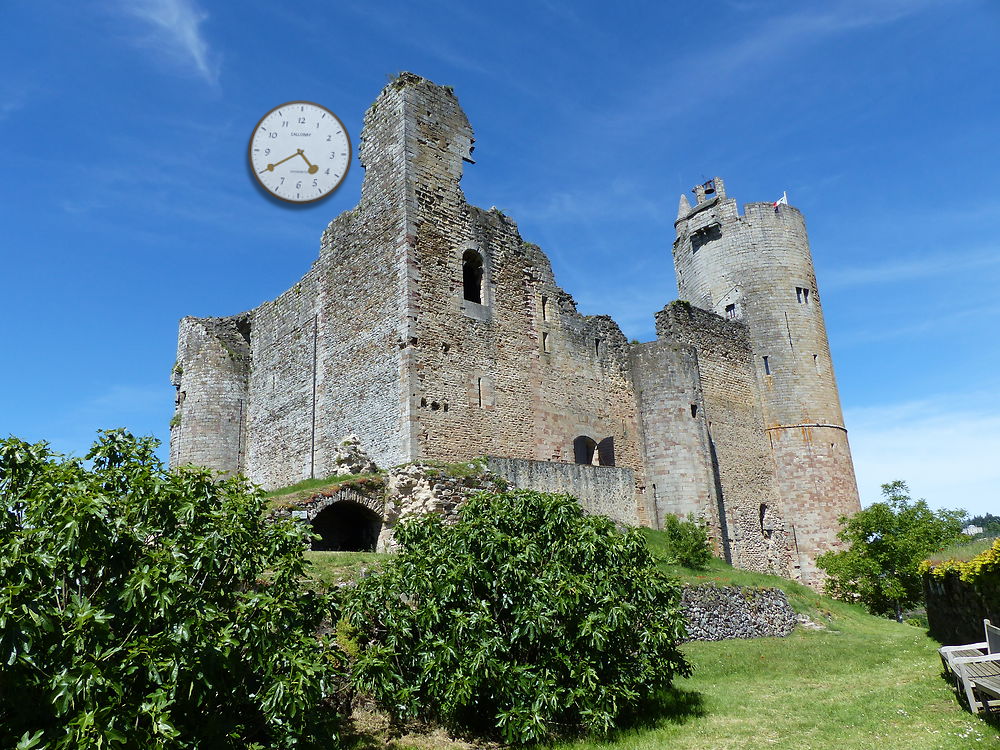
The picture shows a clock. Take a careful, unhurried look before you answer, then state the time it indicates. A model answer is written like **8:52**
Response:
**4:40**
